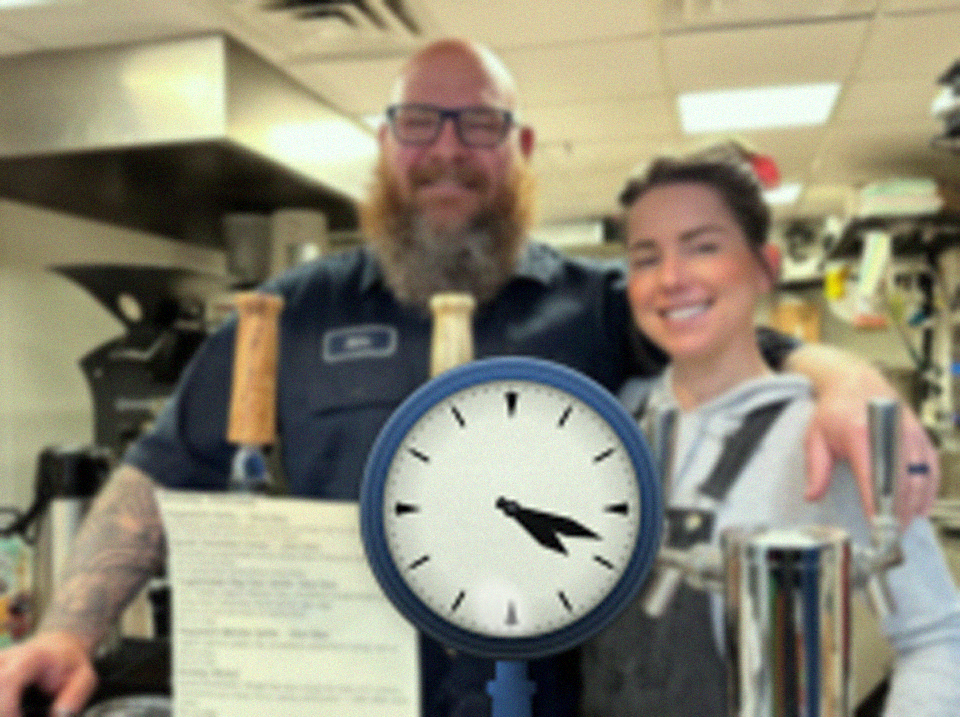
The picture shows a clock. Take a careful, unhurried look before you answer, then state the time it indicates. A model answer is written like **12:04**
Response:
**4:18**
